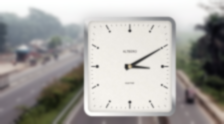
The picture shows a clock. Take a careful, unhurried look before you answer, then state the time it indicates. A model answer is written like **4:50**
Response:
**3:10**
